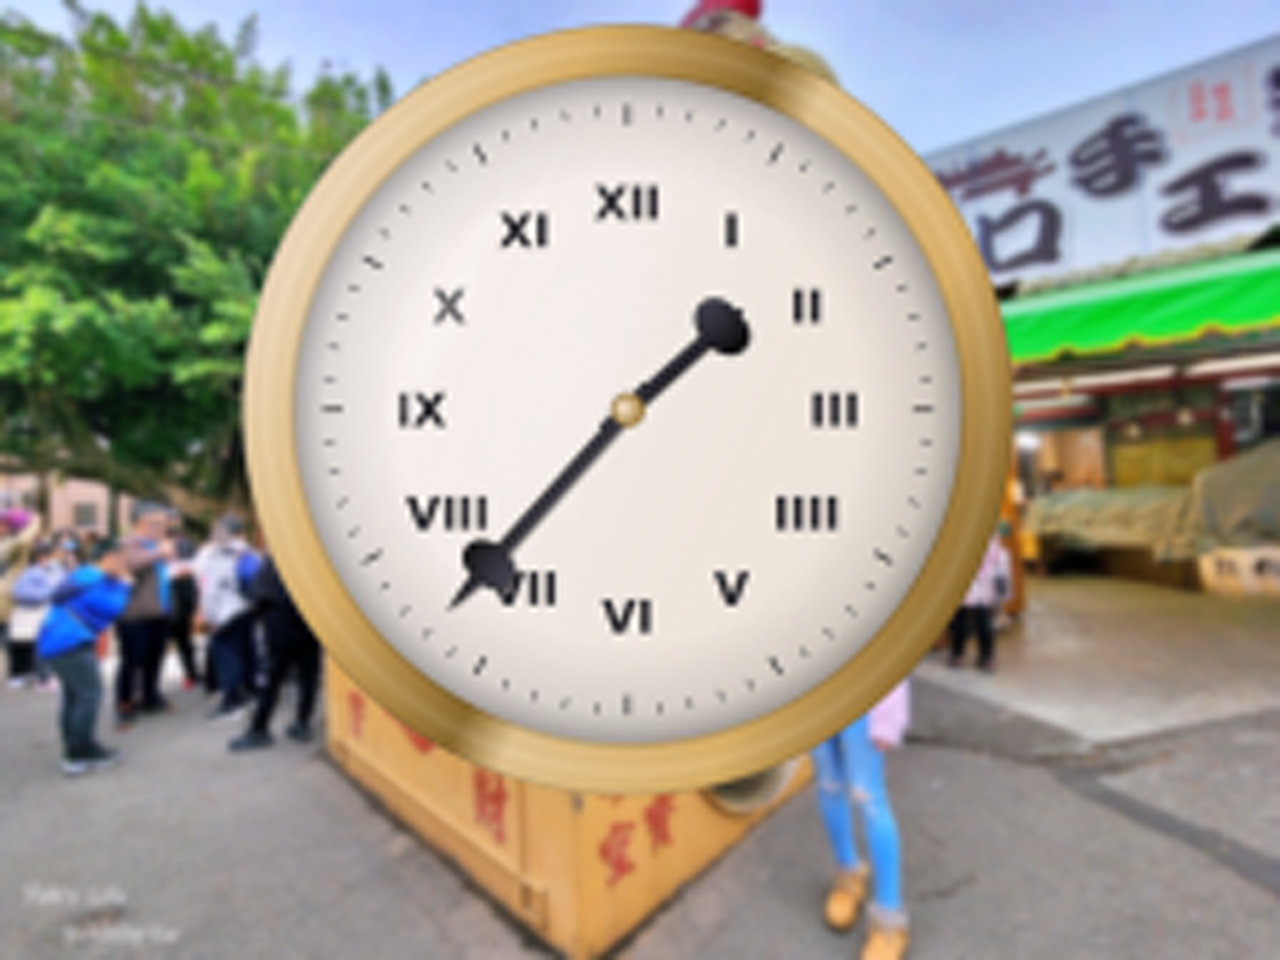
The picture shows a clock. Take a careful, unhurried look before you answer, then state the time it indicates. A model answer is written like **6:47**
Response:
**1:37**
